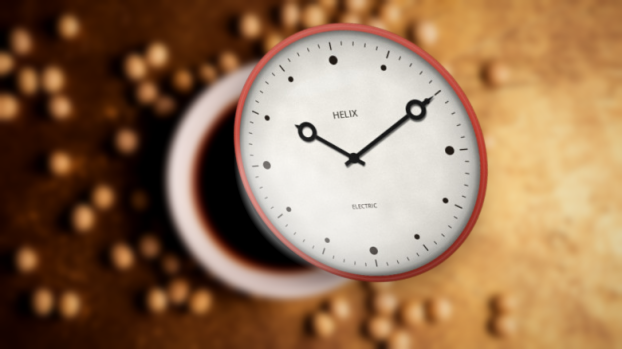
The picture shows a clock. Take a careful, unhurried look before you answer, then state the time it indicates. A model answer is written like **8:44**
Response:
**10:10**
